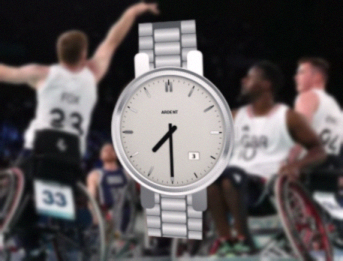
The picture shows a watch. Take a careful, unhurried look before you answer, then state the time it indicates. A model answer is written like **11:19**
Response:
**7:30**
